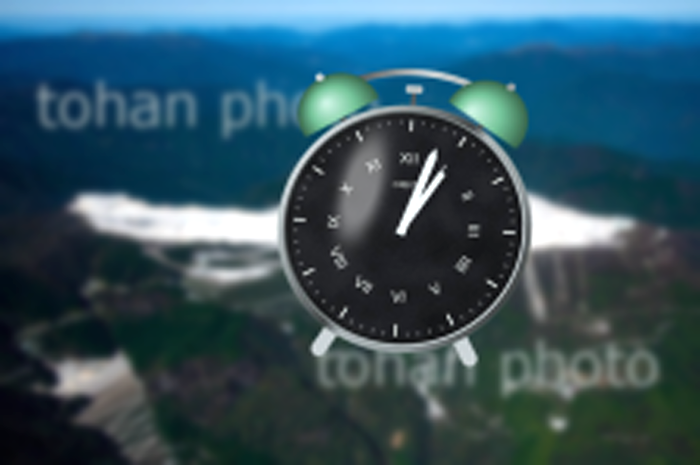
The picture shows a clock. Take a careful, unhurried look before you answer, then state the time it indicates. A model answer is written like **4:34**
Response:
**1:03**
